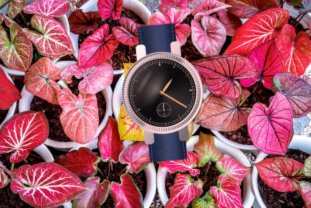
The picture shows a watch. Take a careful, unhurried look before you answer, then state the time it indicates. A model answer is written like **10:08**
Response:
**1:21**
